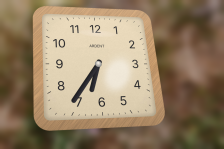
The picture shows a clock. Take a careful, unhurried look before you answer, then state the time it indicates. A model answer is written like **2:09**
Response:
**6:36**
